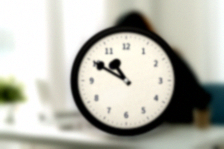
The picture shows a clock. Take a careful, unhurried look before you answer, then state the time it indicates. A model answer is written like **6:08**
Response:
**10:50**
